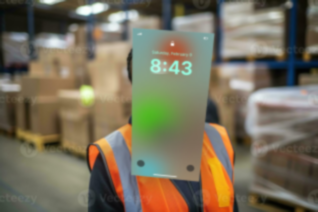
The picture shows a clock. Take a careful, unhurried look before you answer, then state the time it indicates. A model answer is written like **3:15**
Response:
**8:43**
